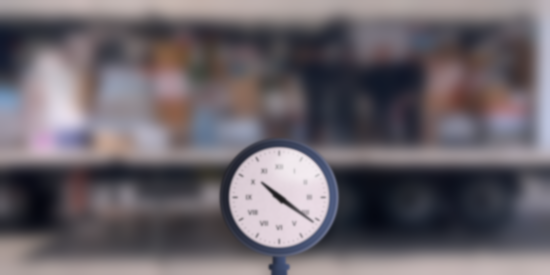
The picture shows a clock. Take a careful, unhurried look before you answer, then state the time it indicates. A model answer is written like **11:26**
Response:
**10:21**
